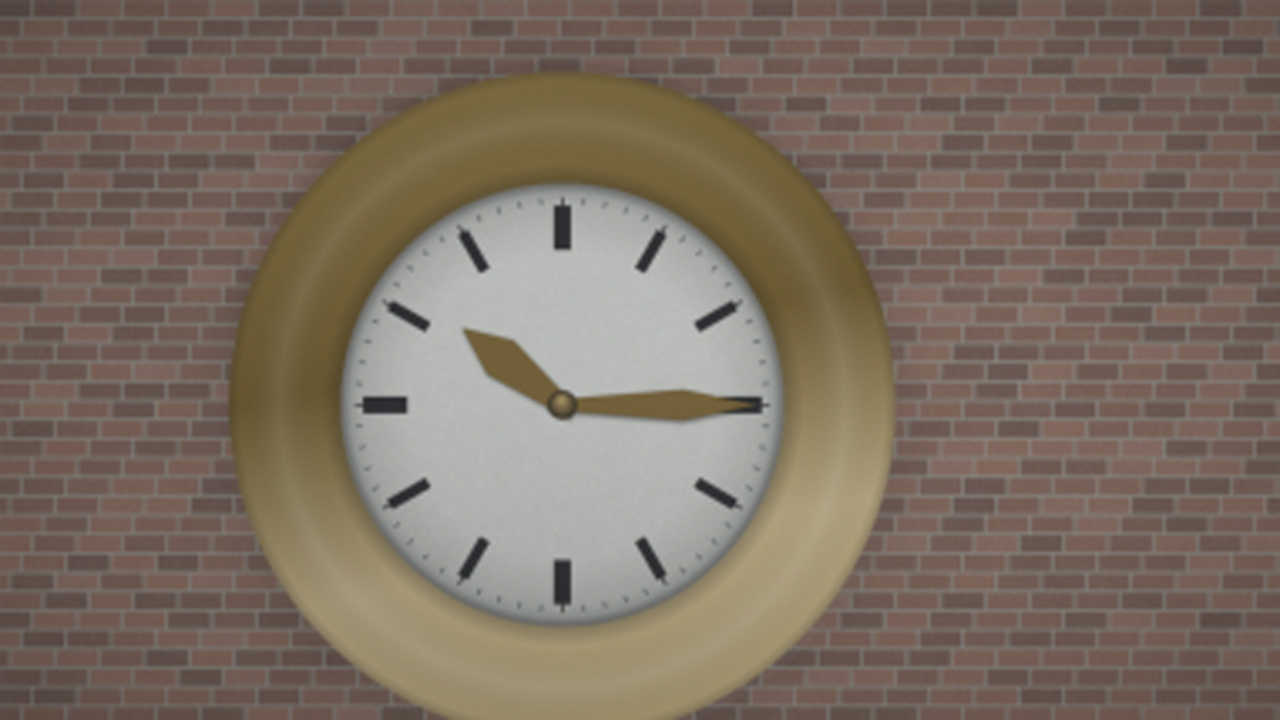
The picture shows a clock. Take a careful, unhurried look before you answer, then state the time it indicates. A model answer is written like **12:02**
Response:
**10:15**
